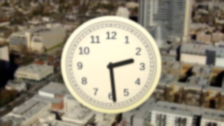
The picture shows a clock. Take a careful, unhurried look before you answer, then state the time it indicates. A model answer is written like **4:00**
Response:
**2:29**
